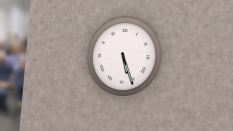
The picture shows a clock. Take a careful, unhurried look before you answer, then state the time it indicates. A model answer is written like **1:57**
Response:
**5:26**
